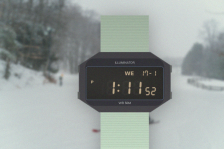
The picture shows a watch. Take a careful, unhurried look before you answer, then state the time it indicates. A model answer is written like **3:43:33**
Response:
**1:11:52**
